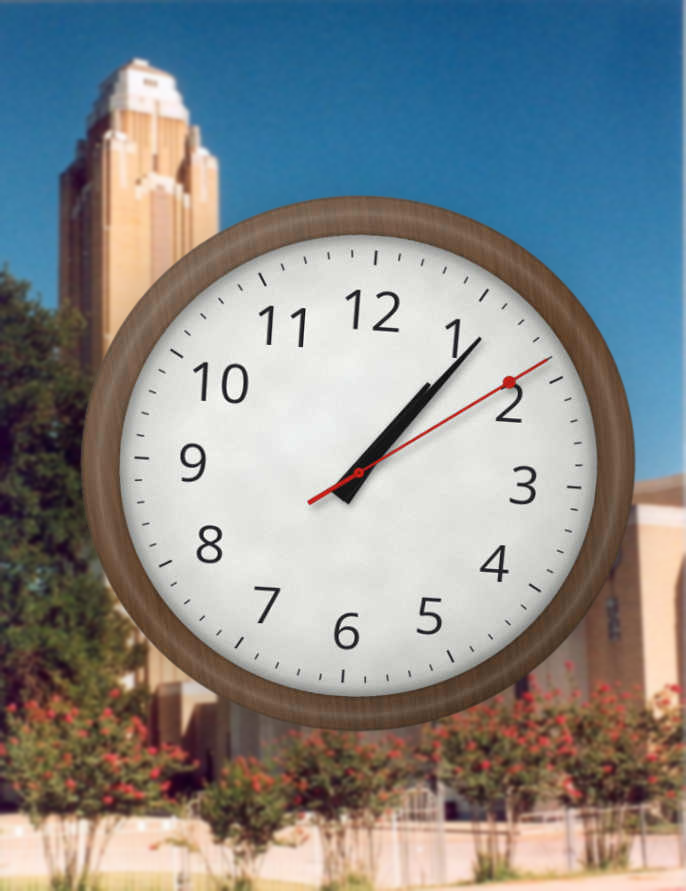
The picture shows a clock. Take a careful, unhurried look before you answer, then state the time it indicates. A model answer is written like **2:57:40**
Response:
**1:06:09**
